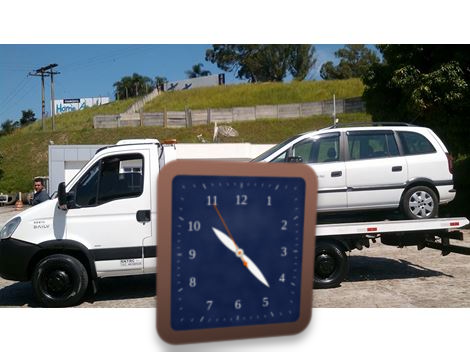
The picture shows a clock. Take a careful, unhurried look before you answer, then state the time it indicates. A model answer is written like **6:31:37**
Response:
**10:22:55**
